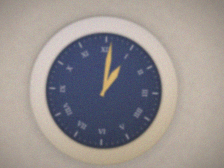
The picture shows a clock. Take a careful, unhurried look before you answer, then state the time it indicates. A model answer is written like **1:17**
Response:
**1:01**
